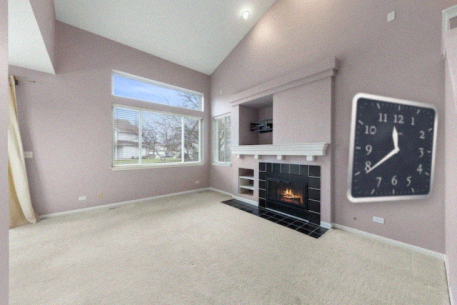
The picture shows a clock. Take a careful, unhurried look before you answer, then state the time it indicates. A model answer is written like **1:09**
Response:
**11:39**
